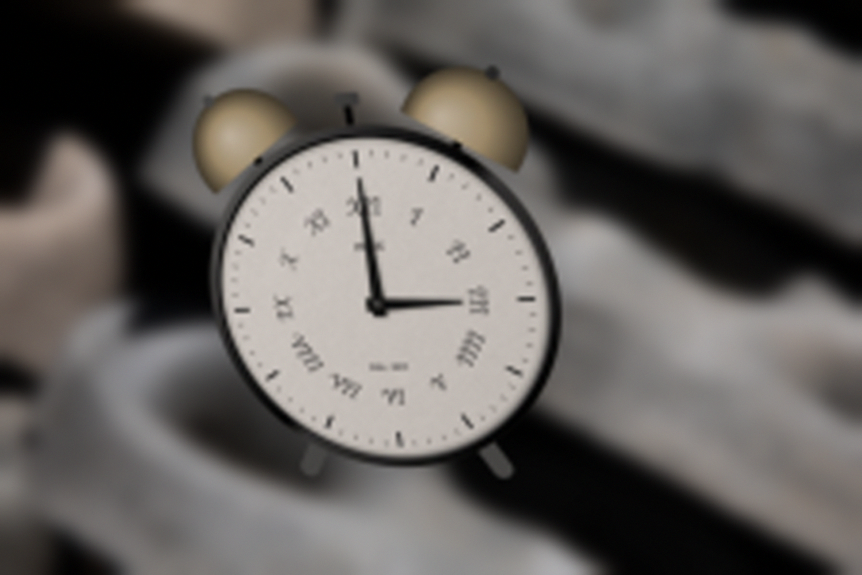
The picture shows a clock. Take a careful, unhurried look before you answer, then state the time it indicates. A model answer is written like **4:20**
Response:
**3:00**
